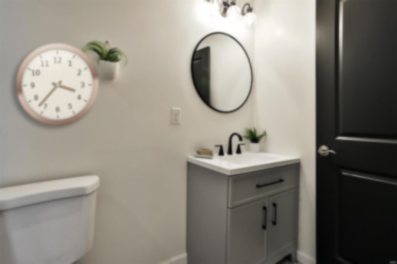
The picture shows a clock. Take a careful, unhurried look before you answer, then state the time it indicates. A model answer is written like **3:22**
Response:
**3:37**
